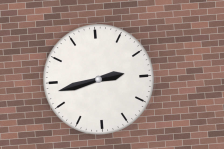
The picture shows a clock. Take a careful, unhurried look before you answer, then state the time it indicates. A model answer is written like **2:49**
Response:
**2:43**
